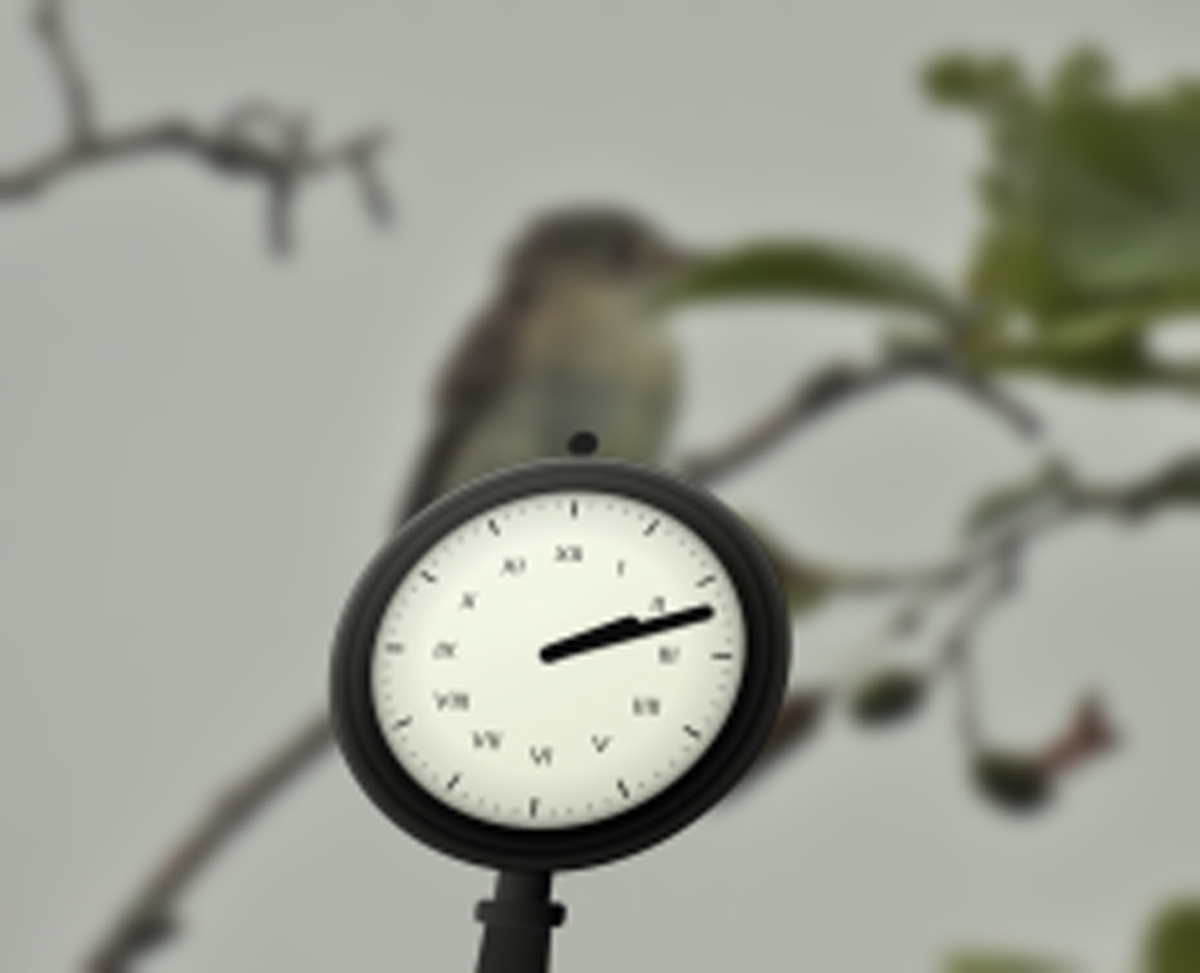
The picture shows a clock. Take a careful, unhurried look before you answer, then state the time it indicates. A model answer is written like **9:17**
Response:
**2:12**
